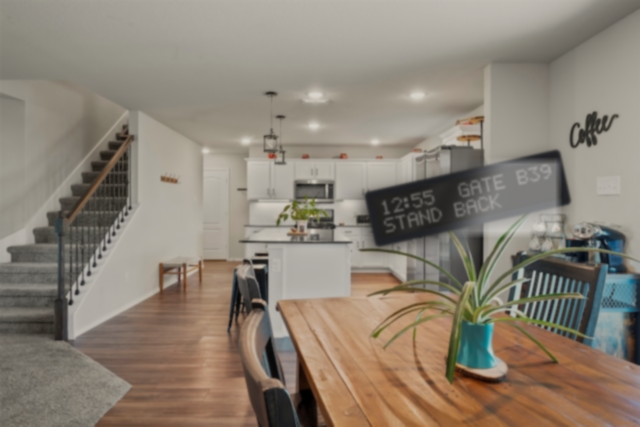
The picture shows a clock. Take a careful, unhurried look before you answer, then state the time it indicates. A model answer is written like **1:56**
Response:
**12:55**
